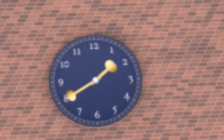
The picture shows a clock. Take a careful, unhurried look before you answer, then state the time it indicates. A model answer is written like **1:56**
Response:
**1:40**
